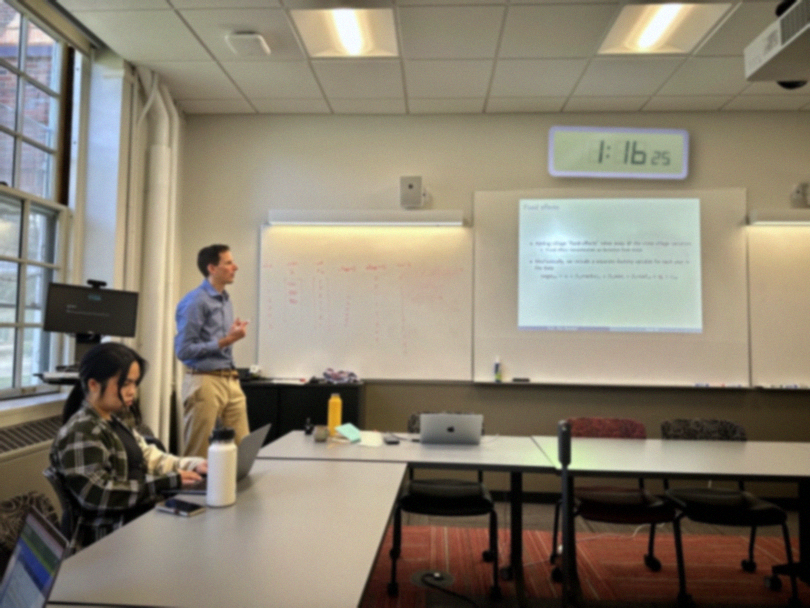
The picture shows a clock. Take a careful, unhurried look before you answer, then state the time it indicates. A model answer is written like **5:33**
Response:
**1:16**
